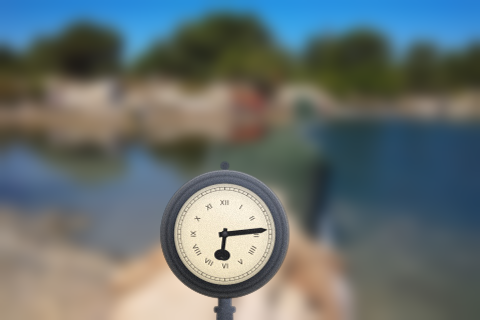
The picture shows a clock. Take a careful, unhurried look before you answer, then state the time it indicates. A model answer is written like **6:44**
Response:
**6:14**
